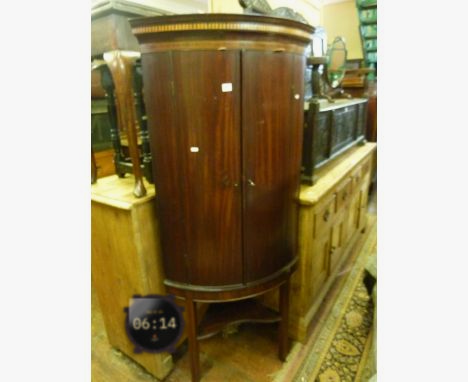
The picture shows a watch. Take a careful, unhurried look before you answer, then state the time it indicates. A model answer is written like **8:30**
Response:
**6:14**
